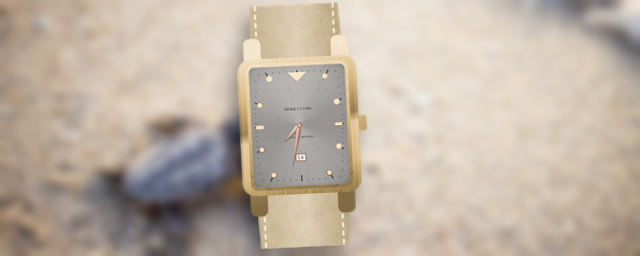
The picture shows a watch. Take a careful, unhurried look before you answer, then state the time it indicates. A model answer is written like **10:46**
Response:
**7:32**
